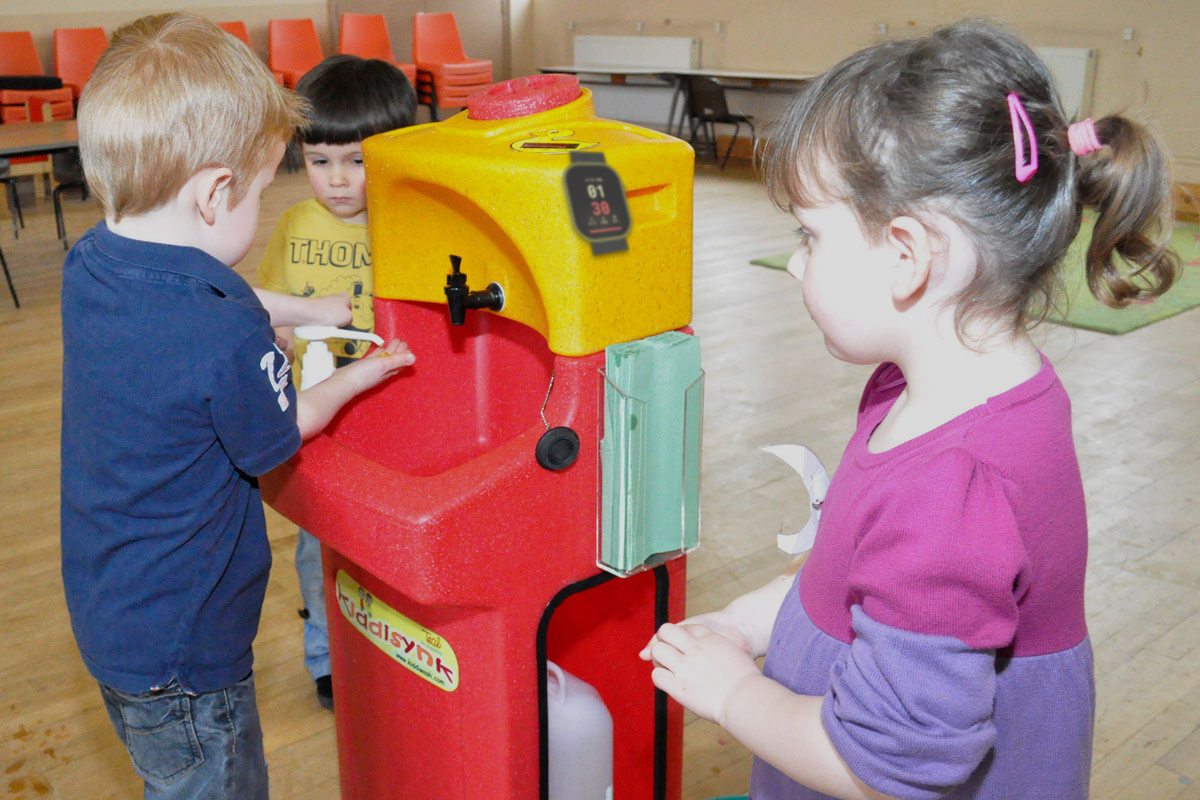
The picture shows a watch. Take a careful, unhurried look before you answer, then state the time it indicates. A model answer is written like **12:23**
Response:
**1:30**
